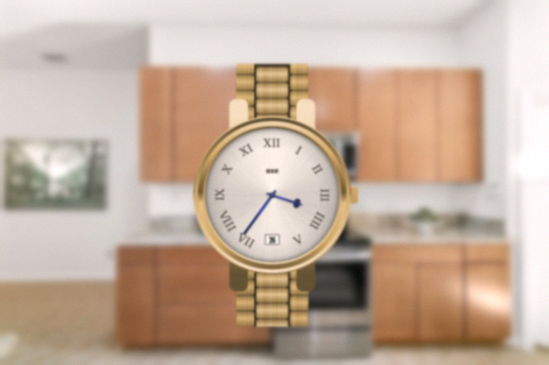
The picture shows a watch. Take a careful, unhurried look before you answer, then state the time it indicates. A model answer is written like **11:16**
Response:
**3:36**
